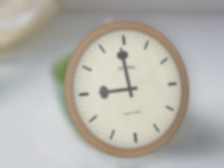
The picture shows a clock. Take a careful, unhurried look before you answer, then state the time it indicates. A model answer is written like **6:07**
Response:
**8:59**
